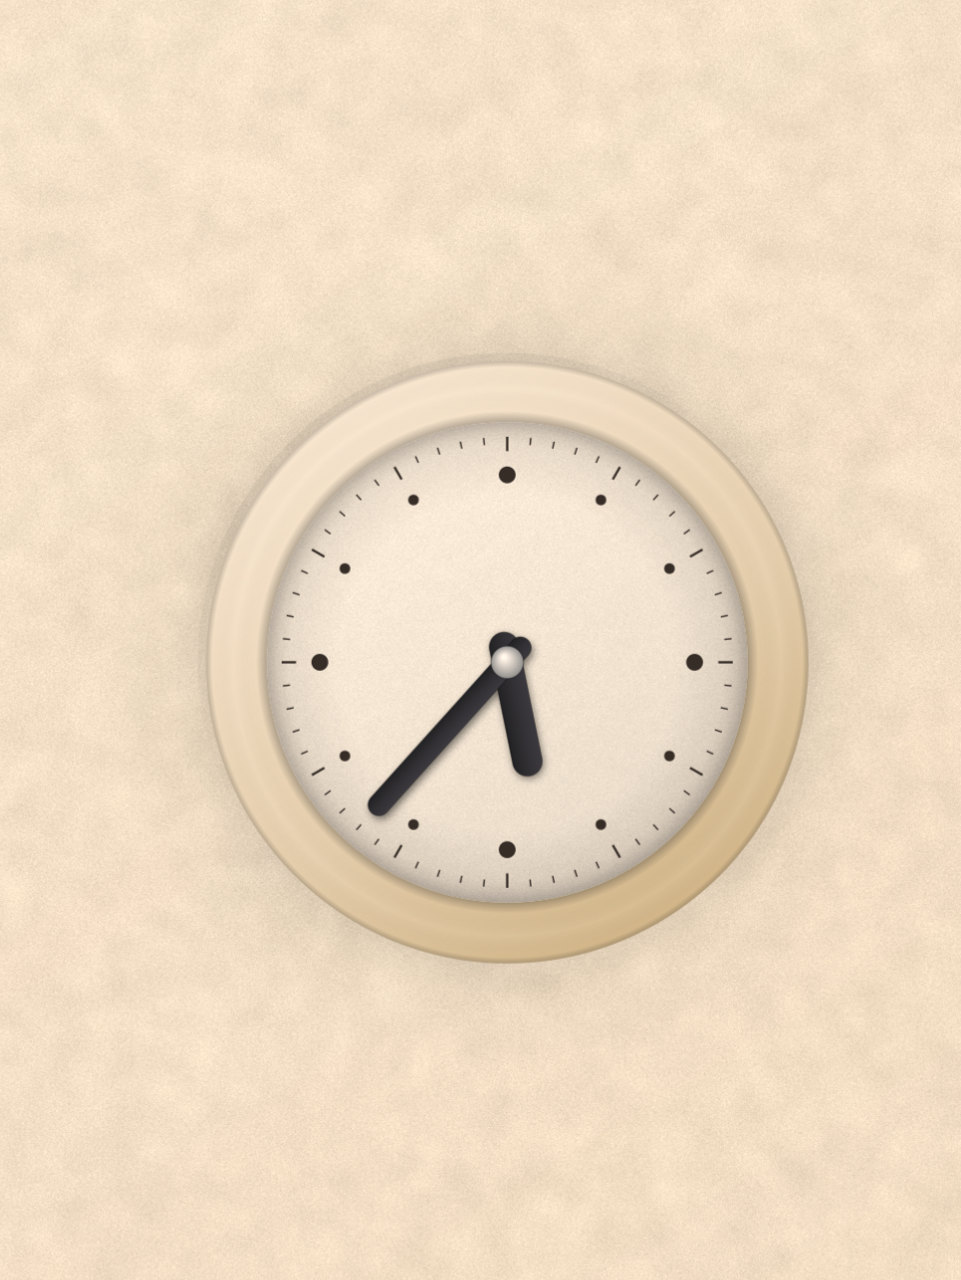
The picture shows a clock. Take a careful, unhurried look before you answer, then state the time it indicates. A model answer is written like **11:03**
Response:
**5:37**
